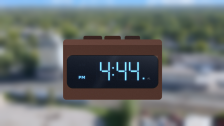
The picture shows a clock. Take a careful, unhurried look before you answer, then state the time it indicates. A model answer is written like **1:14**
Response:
**4:44**
